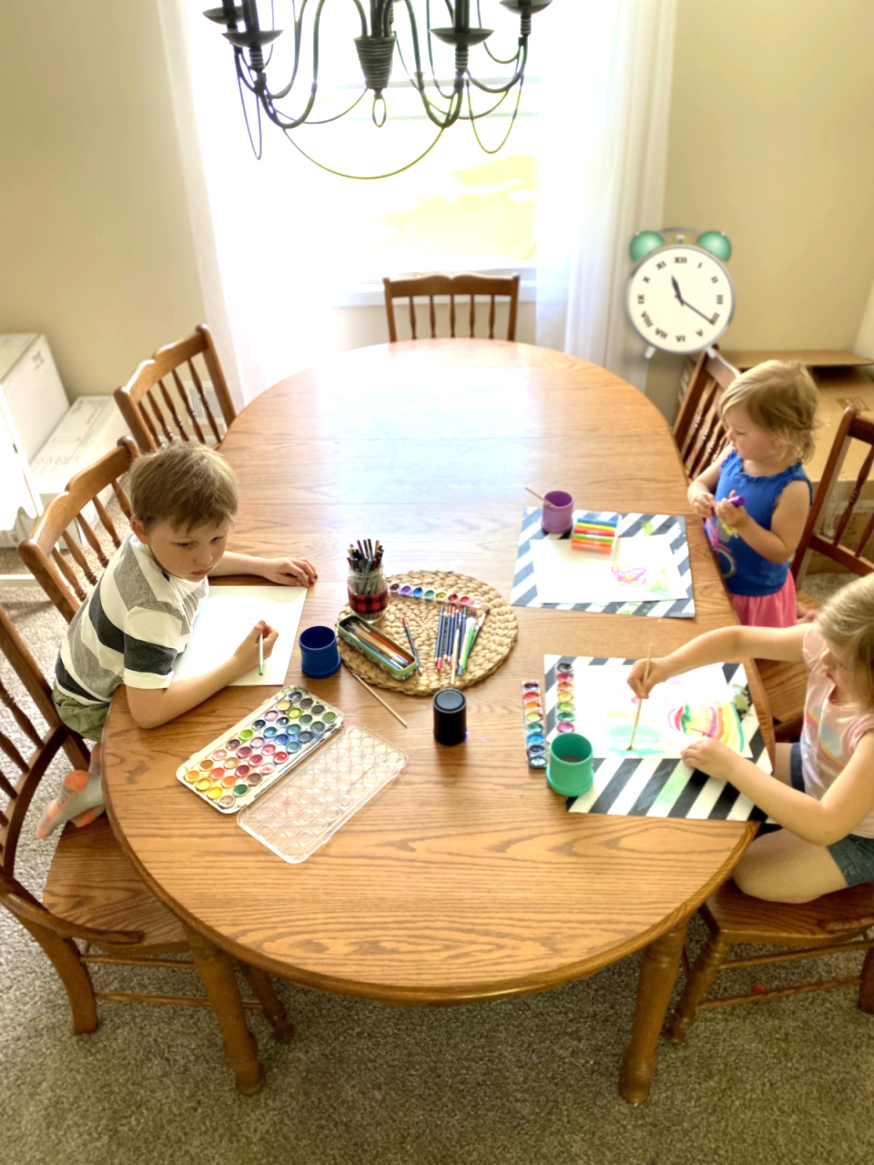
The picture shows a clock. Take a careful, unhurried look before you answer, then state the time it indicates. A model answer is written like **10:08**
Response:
**11:21**
